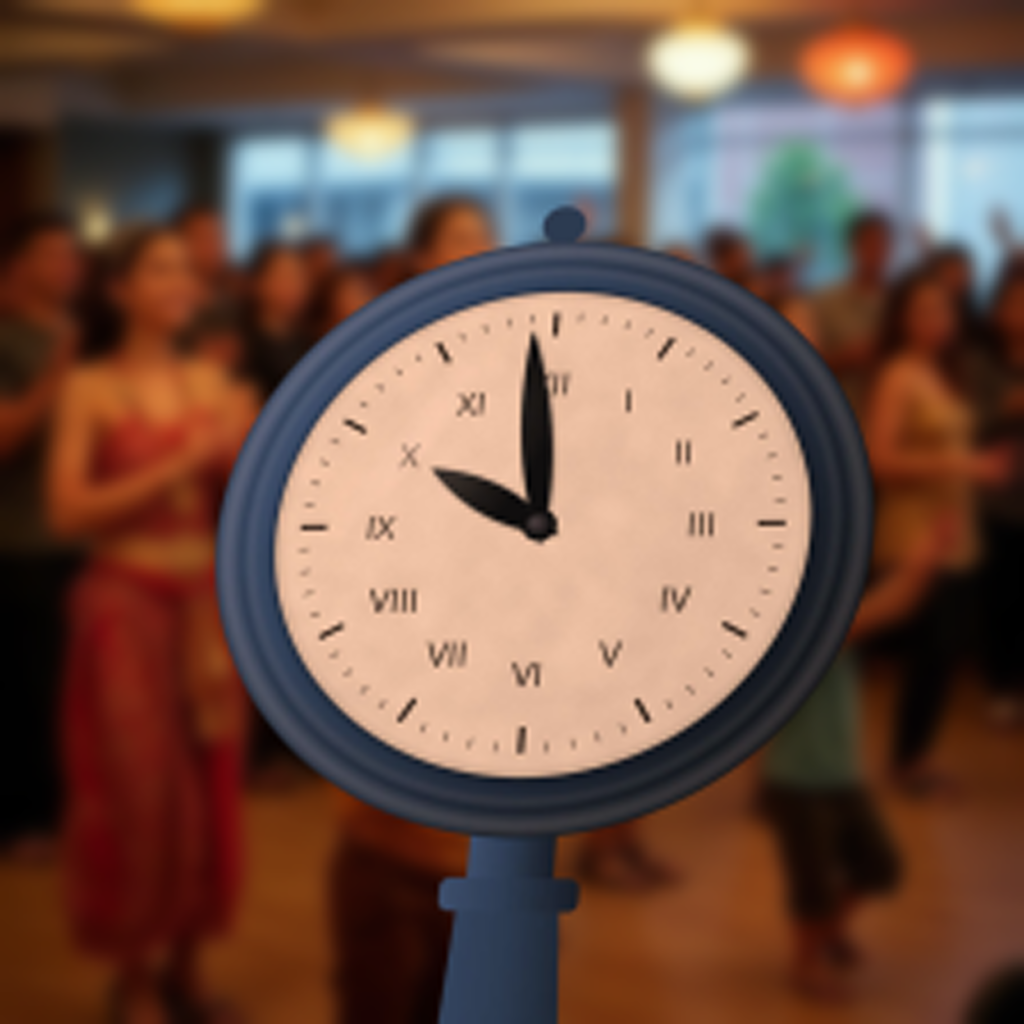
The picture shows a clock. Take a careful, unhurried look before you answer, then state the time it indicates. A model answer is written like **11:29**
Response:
**9:59**
